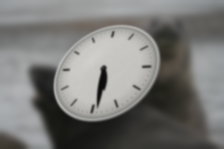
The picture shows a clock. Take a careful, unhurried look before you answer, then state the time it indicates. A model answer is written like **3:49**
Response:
**5:29**
